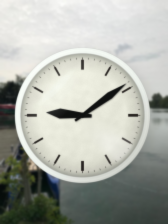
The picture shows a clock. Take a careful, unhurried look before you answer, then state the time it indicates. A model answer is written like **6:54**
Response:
**9:09**
